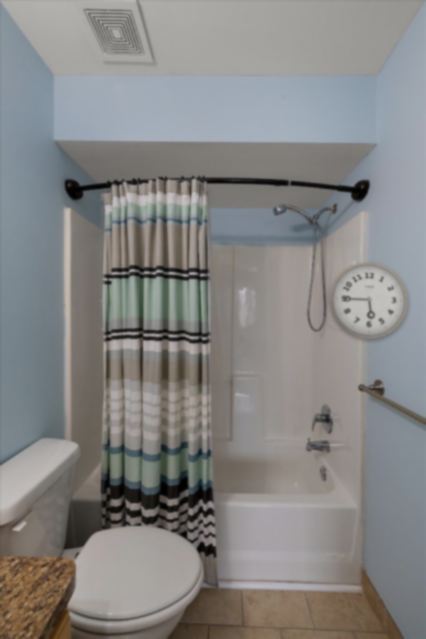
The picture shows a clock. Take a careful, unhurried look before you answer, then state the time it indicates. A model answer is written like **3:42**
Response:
**5:45**
